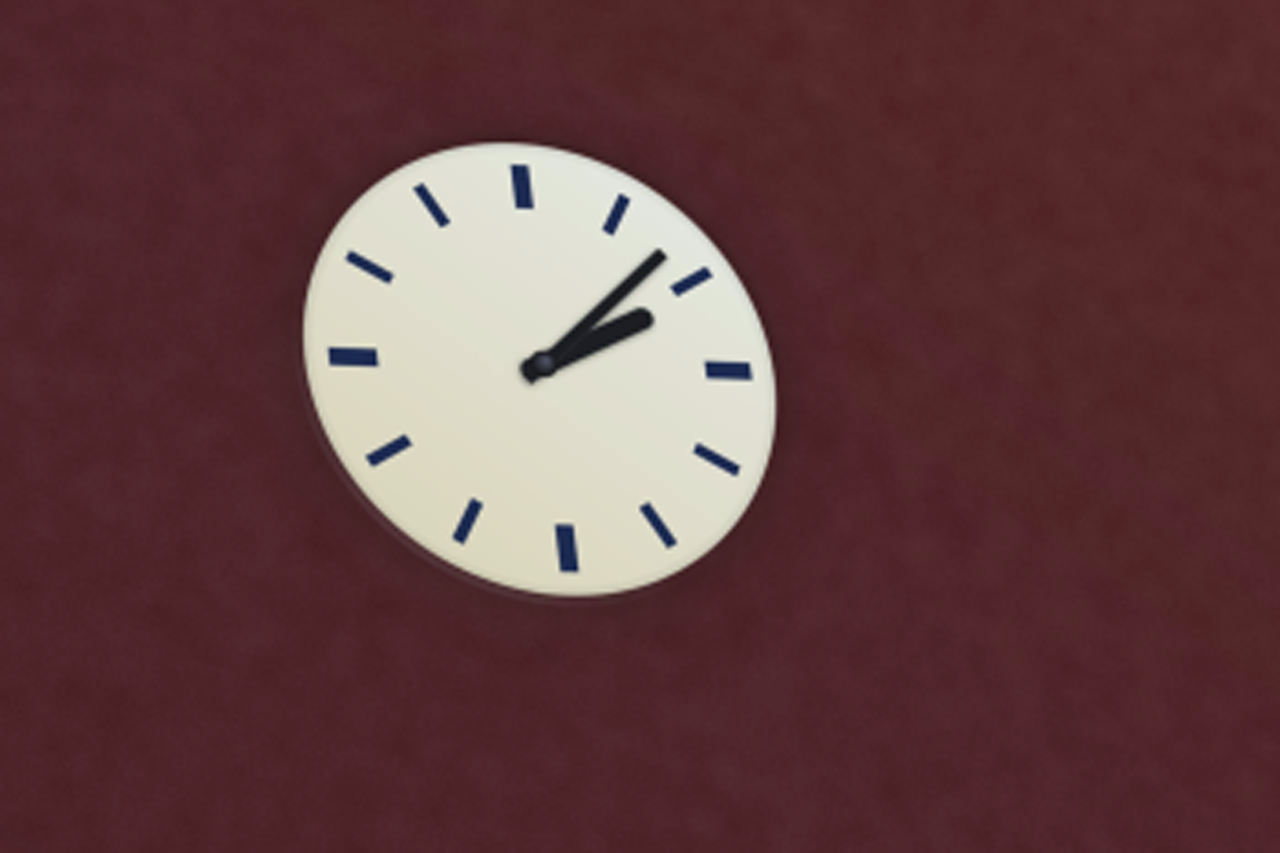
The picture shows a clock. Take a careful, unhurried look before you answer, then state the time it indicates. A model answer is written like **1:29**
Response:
**2:08**
